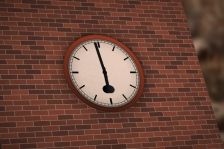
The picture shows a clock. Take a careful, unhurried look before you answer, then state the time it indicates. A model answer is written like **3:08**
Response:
**5:59**
